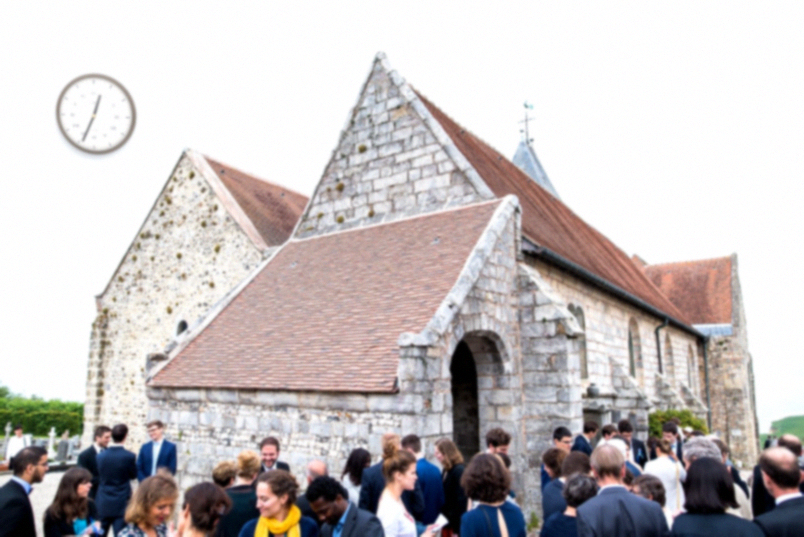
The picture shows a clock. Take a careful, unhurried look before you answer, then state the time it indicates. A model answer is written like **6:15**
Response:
**12:34**
